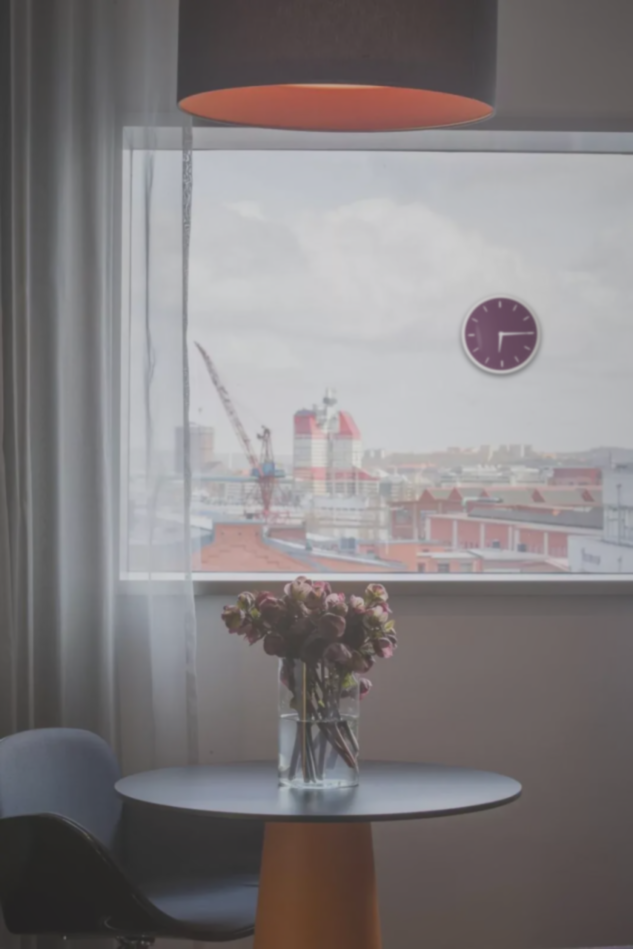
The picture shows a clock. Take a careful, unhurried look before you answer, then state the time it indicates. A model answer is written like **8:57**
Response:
**6:15**
